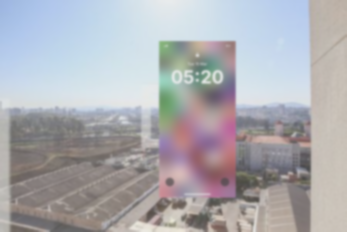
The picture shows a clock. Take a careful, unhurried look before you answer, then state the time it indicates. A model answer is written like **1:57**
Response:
**5:20**
